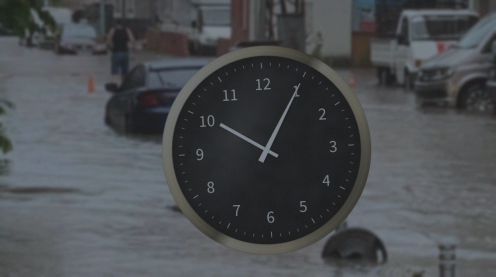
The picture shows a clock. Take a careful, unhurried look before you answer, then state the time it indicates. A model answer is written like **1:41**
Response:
**10:05**
